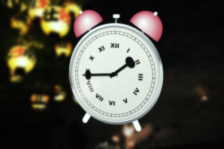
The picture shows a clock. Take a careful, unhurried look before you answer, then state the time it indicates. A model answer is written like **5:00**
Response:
**1:44**
